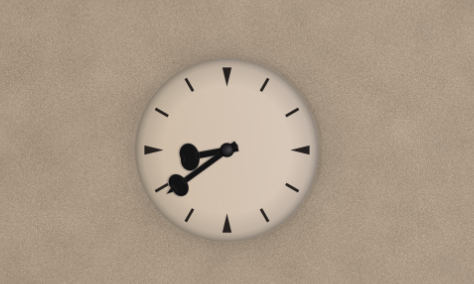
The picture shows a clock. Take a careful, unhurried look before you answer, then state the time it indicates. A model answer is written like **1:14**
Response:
**8:39**
